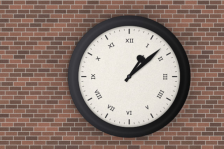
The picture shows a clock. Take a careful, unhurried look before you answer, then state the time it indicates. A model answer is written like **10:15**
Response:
**1:08**
